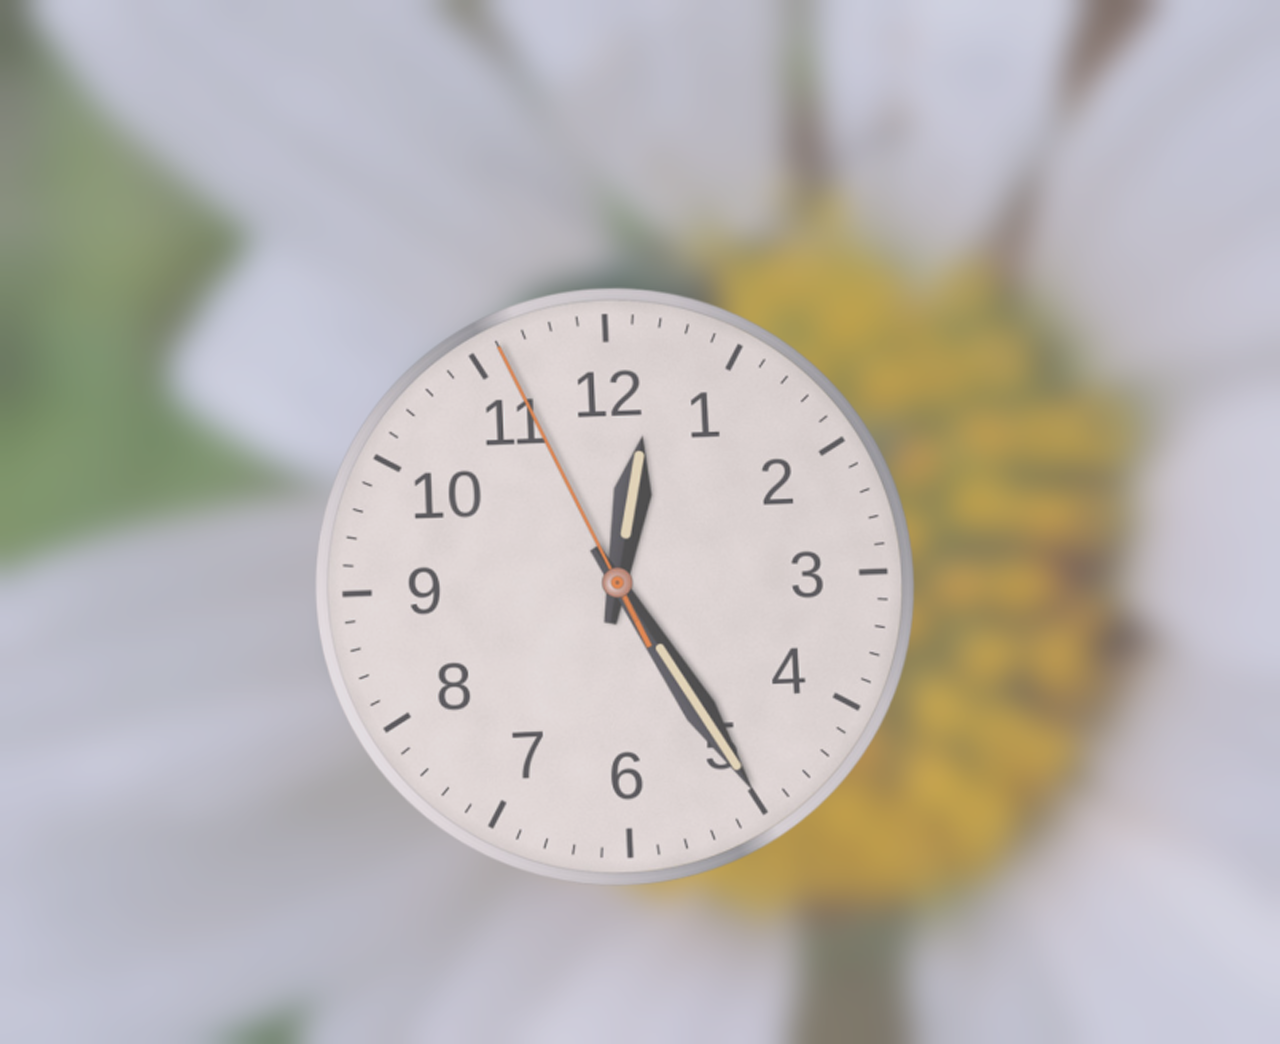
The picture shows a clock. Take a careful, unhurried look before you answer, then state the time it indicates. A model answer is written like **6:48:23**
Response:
**12:24:56**
